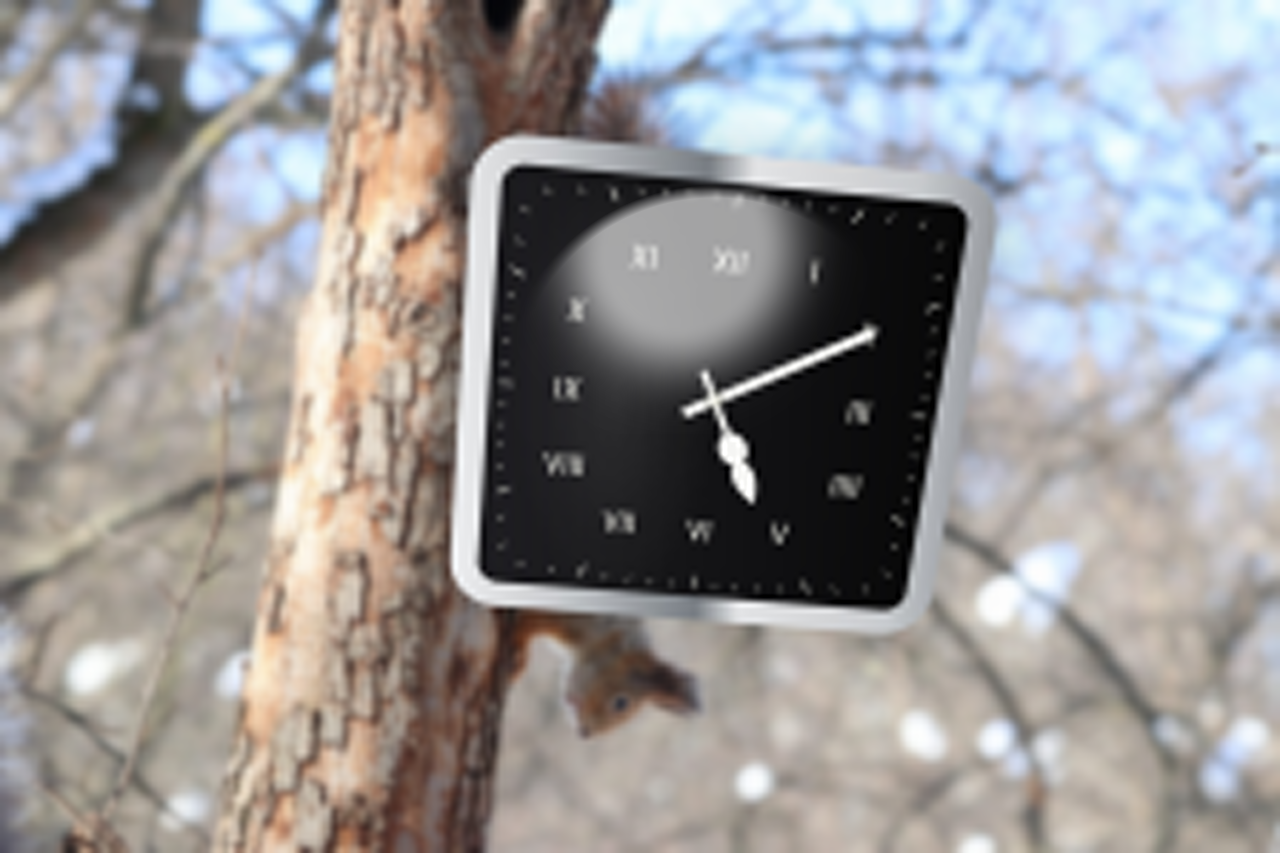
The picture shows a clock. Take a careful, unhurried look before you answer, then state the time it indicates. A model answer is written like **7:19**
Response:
**5:10**
